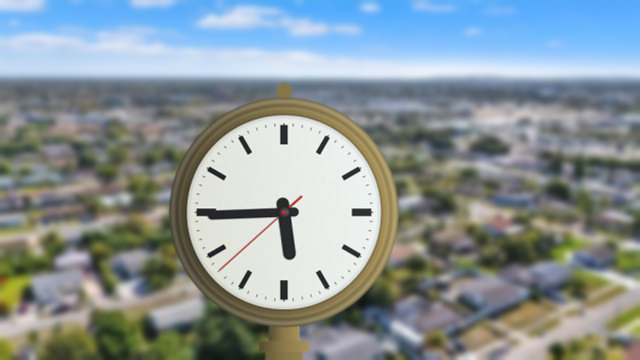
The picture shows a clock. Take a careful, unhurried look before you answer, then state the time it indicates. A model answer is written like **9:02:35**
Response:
**5:44:38**
